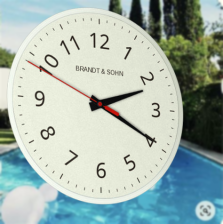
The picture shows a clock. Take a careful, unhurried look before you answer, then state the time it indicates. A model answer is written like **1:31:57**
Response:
**2:19:49**
